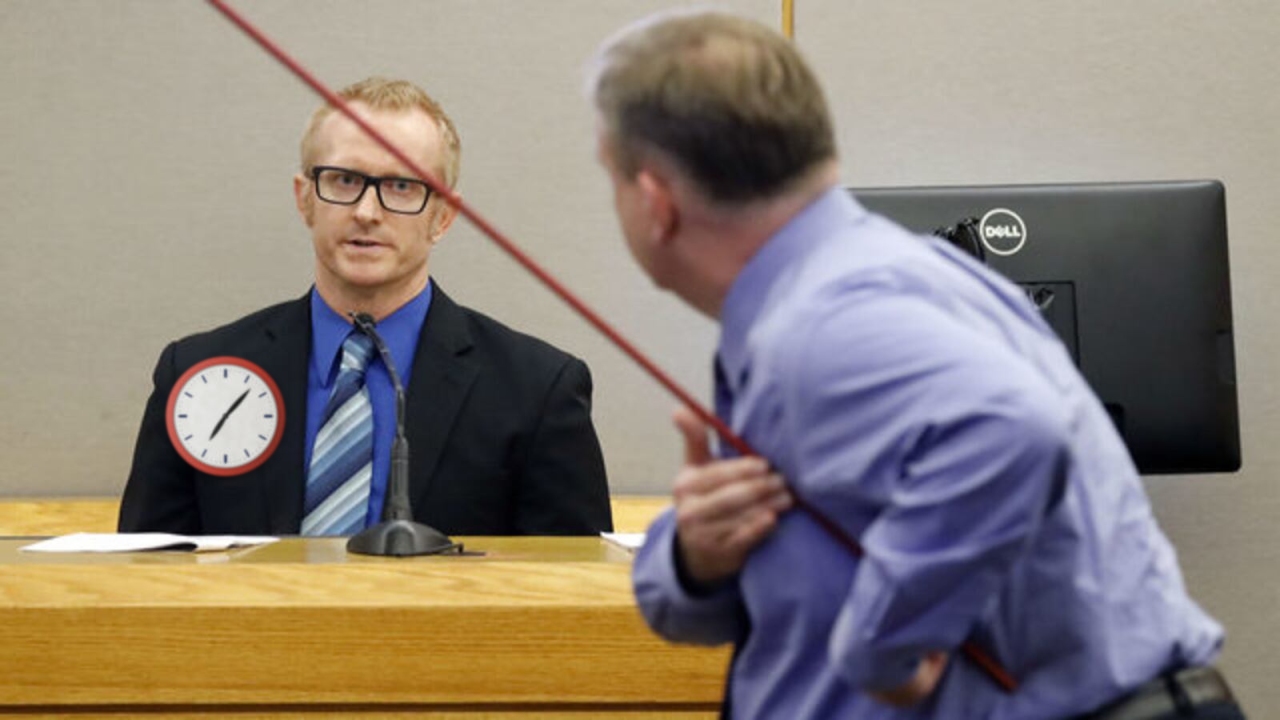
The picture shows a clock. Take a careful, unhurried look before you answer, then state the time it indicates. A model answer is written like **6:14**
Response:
**7:07**
